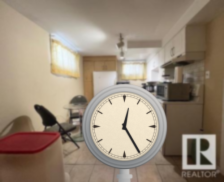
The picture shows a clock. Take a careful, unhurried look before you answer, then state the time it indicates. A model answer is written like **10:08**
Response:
**12:25**
